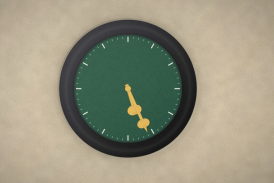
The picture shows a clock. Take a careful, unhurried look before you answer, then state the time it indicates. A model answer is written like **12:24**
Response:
**5:26**
